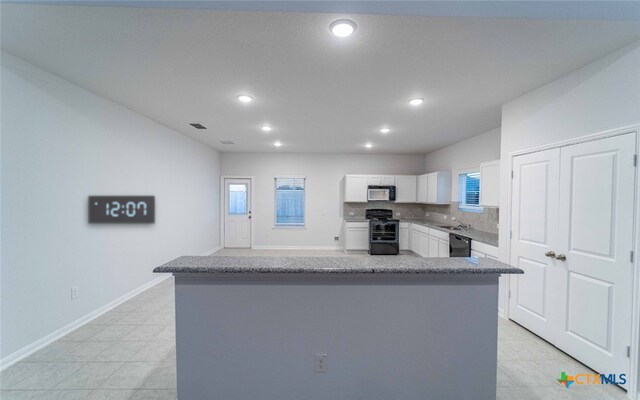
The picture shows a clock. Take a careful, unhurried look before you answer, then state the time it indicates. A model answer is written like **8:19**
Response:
**12:07**
